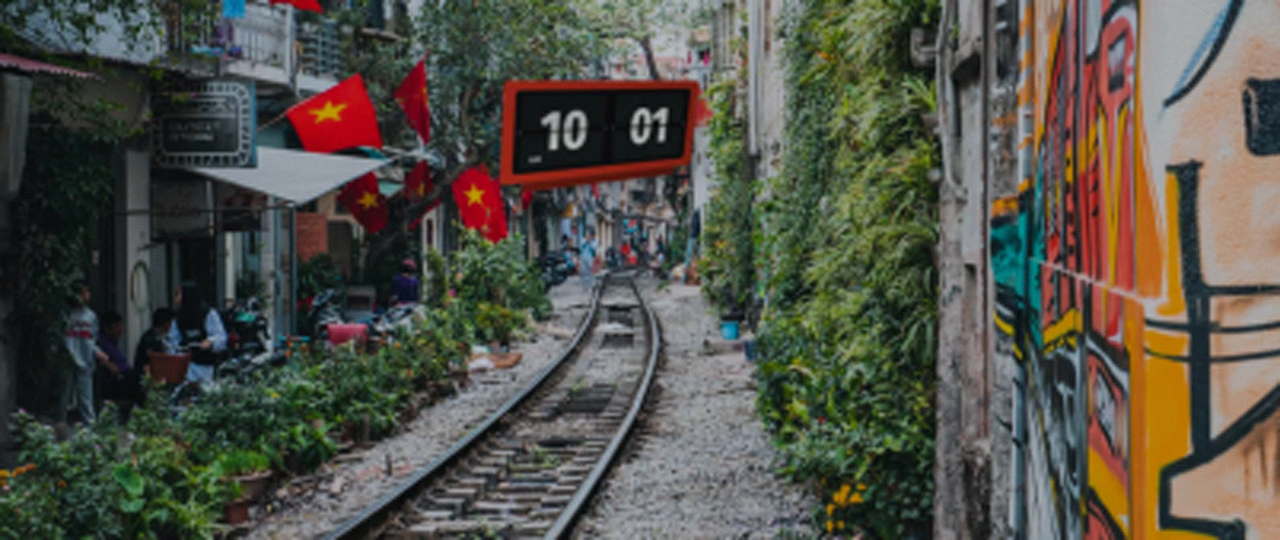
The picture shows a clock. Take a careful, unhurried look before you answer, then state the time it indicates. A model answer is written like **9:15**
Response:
**10:01**
